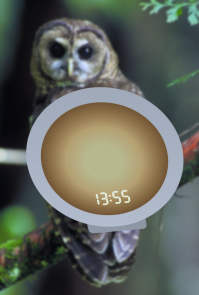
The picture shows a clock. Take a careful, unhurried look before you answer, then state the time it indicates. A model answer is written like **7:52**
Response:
**13:55**
